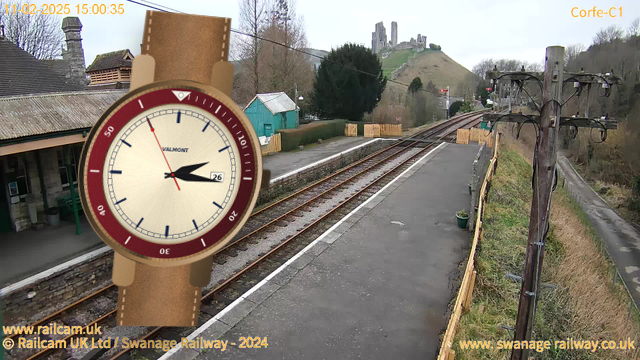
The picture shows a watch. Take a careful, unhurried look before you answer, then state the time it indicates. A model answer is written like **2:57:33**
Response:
**2:15:55**
